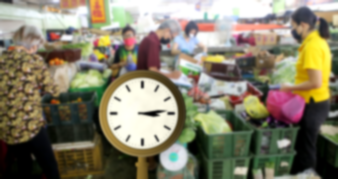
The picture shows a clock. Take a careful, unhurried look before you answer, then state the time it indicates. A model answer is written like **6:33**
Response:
**3:14**
